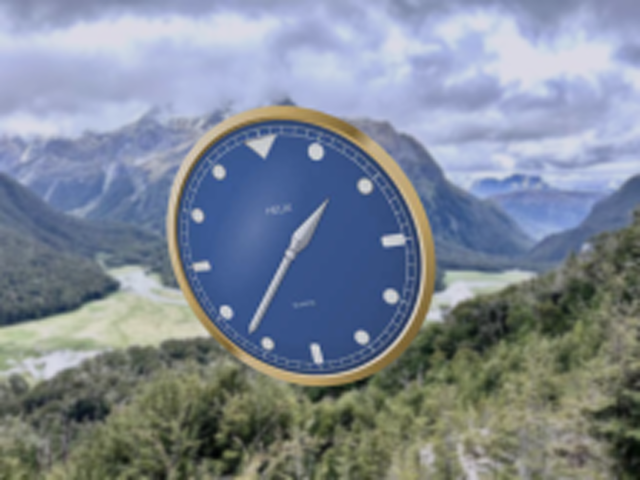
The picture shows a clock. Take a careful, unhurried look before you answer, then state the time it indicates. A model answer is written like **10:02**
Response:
**1:37**
